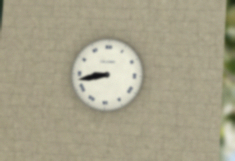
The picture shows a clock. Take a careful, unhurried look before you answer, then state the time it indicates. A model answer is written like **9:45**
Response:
**8:43**
